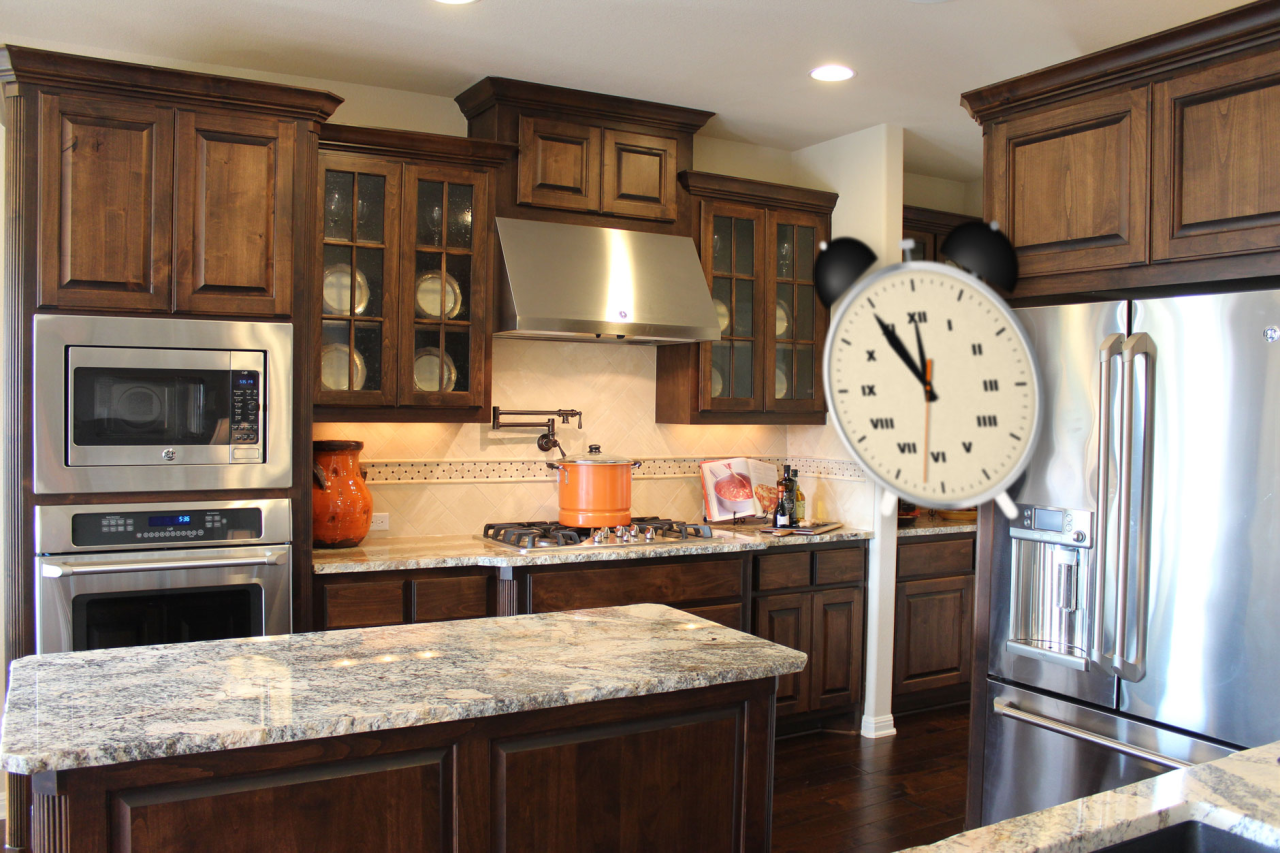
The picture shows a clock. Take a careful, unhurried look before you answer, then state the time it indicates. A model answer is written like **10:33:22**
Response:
**11:54:32**
